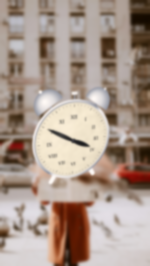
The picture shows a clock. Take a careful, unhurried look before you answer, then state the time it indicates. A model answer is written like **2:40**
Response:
**3:50**
